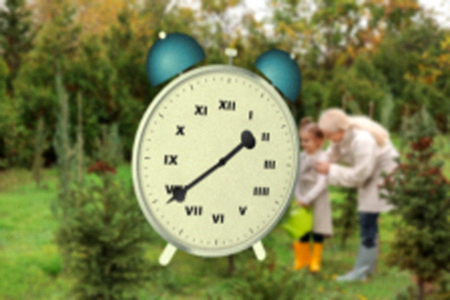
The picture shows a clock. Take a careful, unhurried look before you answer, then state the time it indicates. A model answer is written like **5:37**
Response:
**1:39**
